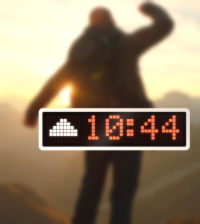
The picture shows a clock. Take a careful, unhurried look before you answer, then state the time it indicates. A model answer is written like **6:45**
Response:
**10:44**
